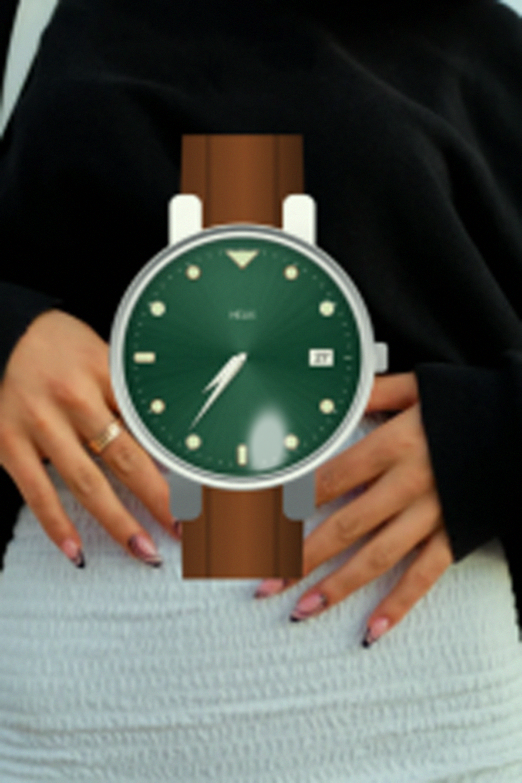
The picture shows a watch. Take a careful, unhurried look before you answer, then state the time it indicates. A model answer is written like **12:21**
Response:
**7:36**
